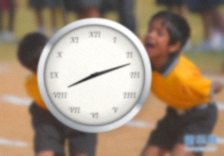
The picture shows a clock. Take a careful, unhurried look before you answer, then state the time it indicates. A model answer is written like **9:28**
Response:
**8:12**
